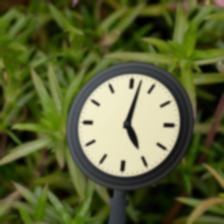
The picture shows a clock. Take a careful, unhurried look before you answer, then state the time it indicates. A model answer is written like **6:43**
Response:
**5:02**
